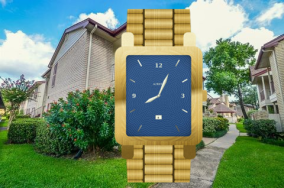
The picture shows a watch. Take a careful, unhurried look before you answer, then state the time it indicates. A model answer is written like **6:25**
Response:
**8:04**
